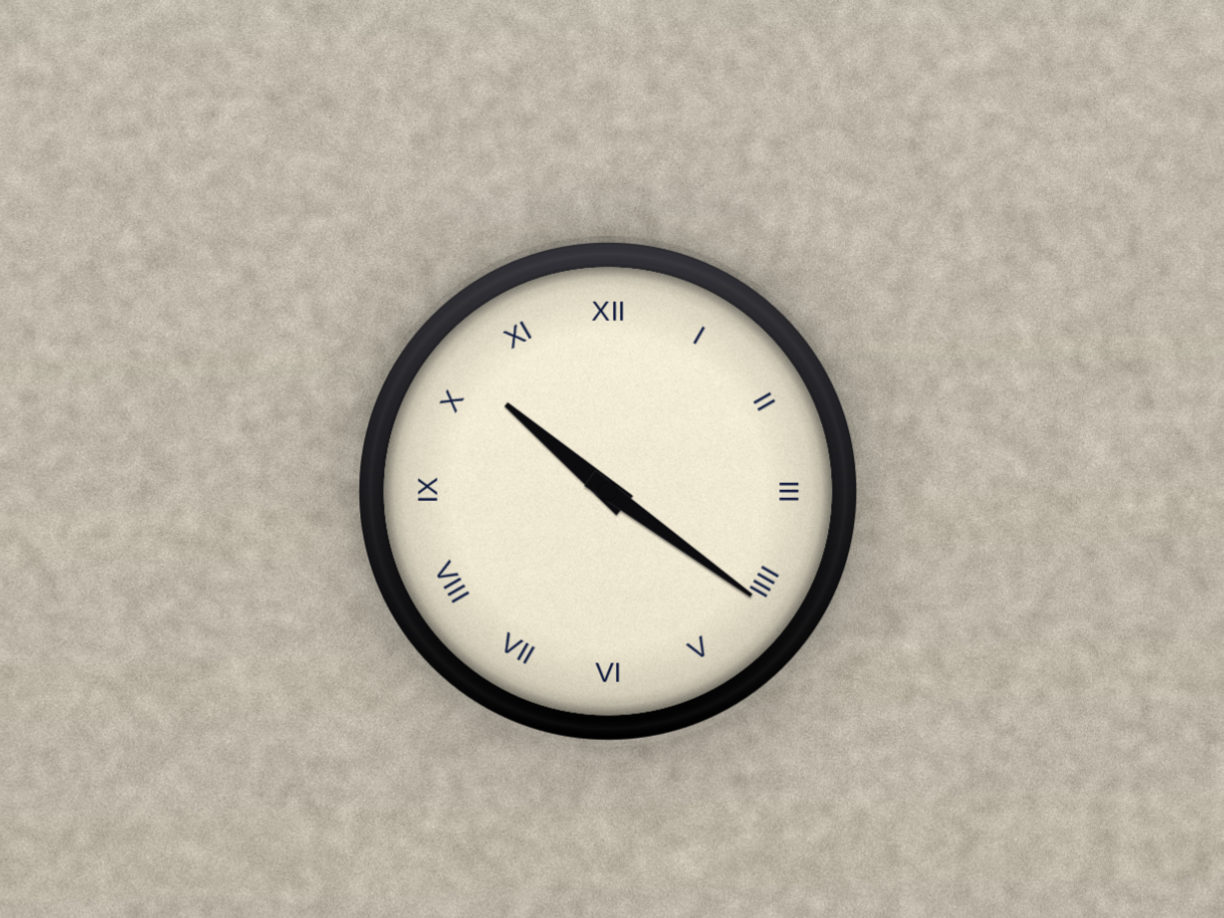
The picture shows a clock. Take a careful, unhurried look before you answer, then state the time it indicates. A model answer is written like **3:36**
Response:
**10:21**
